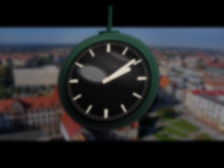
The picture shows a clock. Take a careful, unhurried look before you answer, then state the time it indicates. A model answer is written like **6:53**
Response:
**2:09**
